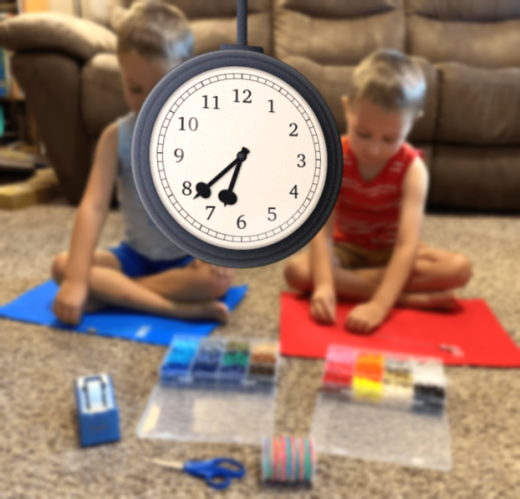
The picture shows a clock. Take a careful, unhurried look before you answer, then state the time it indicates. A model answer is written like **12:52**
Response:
**6:38**
